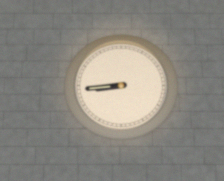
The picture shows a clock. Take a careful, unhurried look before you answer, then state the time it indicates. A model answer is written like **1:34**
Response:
**8:44**
